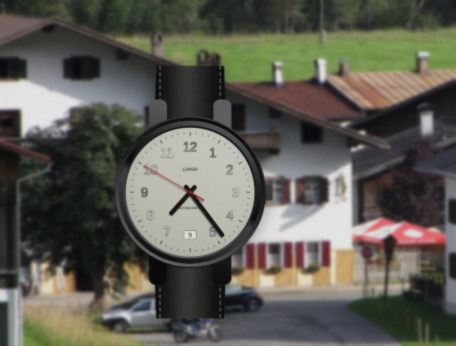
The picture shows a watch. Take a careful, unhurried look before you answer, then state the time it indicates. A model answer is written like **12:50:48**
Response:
**7:23:50**
